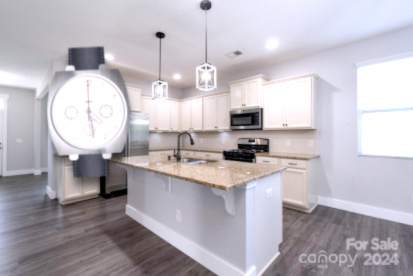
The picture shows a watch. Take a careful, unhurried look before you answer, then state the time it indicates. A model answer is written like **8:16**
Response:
**4:29**
